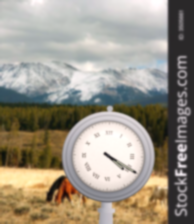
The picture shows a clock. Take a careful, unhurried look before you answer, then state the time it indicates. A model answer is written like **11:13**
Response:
**4:20**
